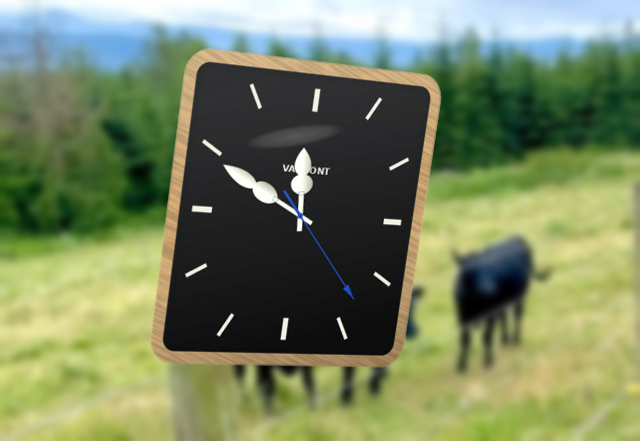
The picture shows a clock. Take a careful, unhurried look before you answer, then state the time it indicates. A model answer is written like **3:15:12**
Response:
**11:49:23**
